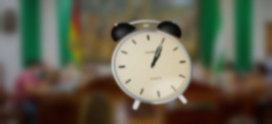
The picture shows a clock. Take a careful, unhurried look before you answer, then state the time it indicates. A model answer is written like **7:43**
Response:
**1:05**
